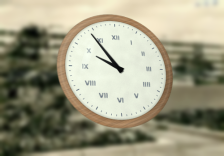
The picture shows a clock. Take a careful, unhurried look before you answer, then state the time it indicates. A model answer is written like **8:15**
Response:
**9:54**
